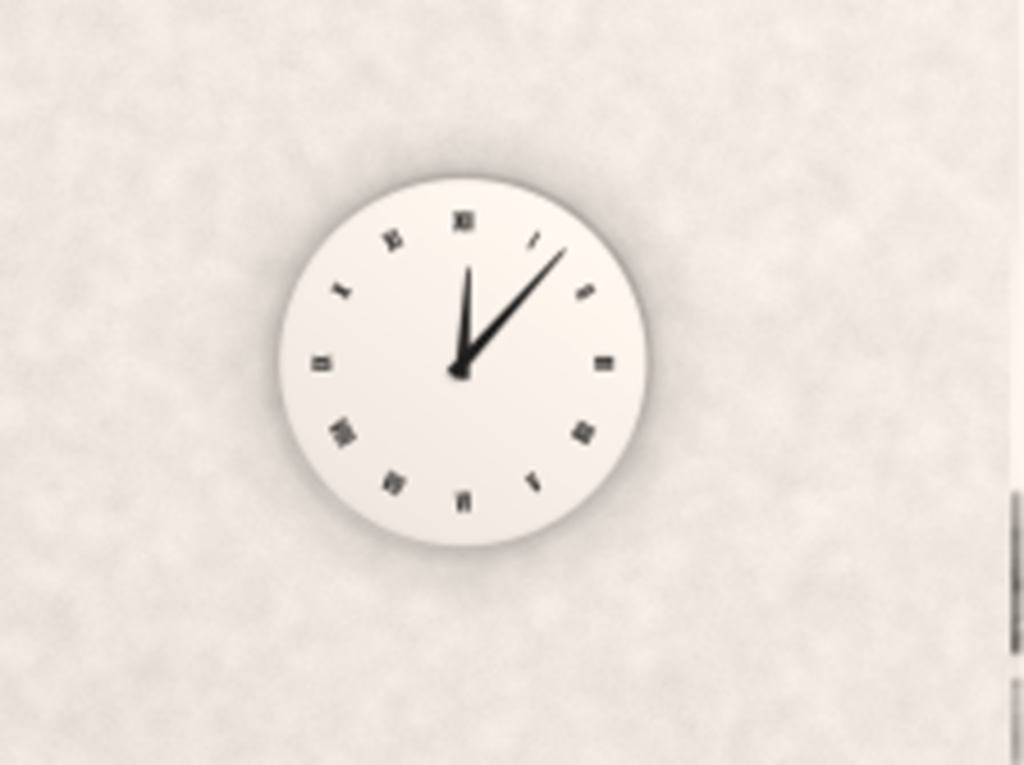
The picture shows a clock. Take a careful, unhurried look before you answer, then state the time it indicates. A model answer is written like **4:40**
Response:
**12:07**
